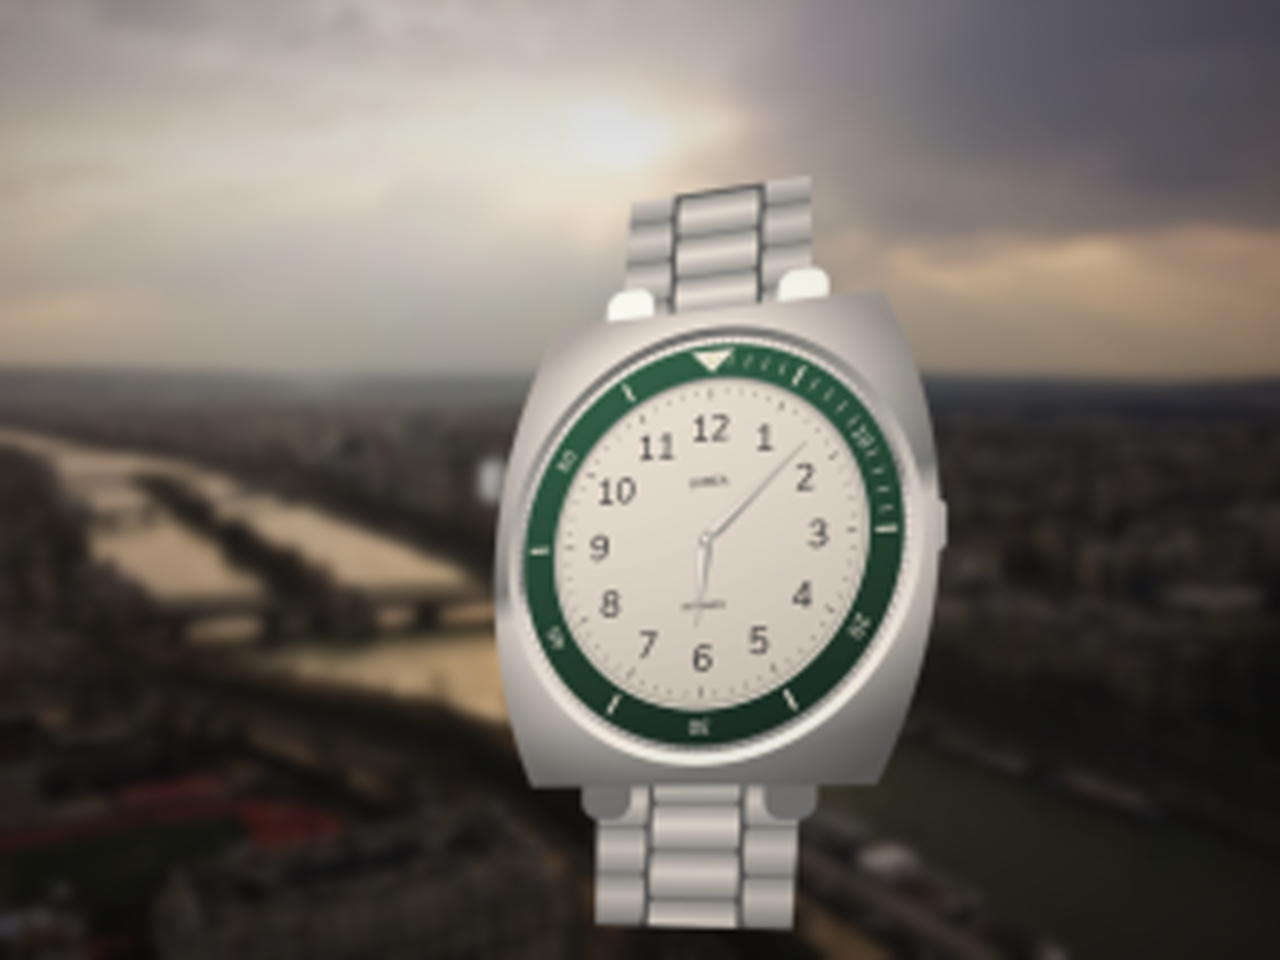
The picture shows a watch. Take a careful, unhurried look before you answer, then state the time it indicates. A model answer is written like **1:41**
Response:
**6:08**
